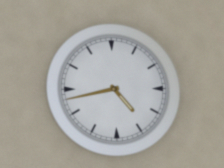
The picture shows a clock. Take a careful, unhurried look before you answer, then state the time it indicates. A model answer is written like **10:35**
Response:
**4:43**
